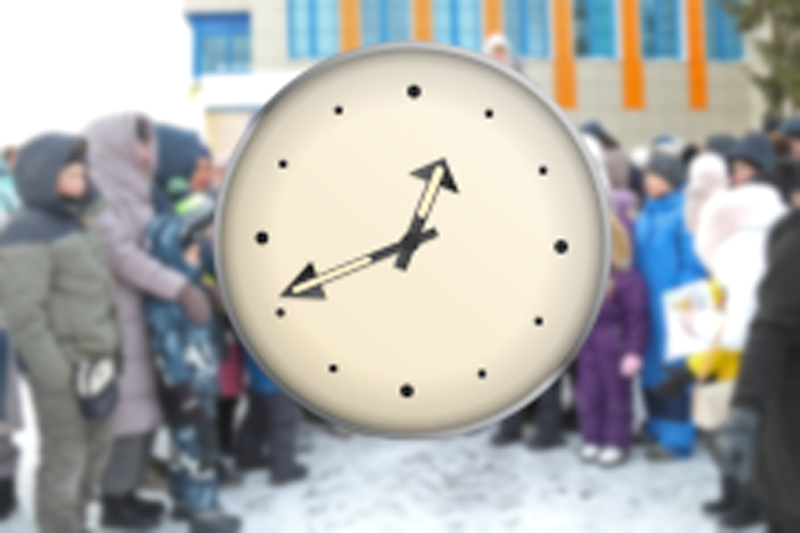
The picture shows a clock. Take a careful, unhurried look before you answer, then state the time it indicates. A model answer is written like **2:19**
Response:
**12:41**
